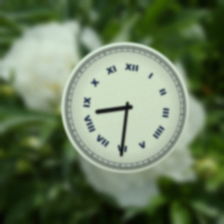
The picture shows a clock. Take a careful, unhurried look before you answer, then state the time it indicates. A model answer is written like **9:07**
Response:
**8:30**
